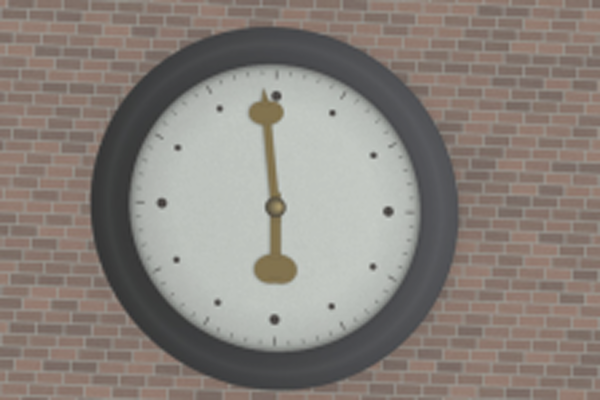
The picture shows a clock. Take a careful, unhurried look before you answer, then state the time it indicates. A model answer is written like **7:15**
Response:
**5:59**
